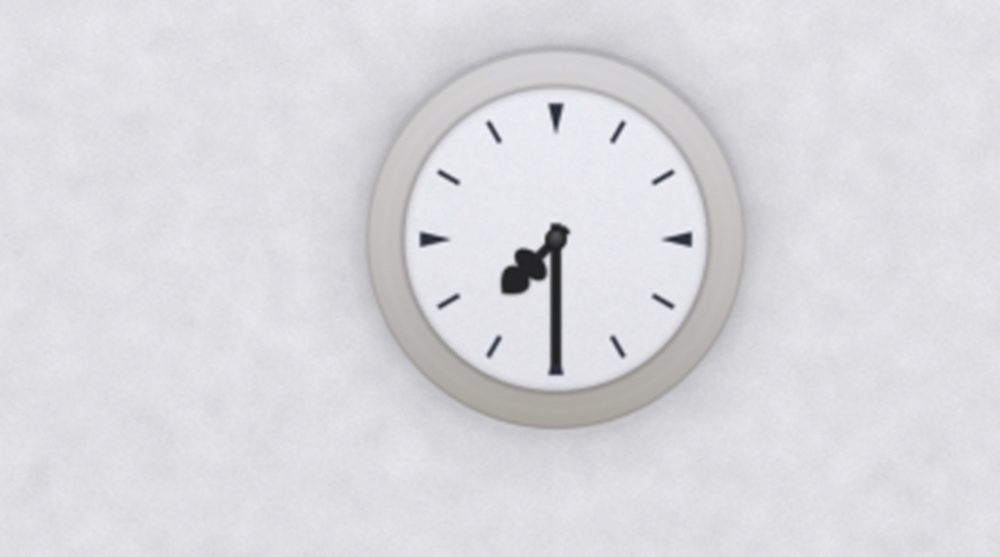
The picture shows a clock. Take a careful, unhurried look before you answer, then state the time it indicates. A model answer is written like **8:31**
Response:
**7:30**
